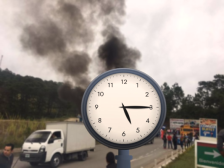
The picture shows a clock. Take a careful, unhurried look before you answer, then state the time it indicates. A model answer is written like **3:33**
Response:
**5:15**
